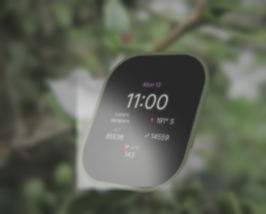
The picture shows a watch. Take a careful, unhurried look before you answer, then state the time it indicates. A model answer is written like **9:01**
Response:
**11:00**
